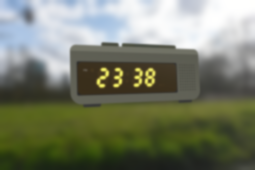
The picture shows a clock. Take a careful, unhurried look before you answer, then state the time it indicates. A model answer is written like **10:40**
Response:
**23:38**
